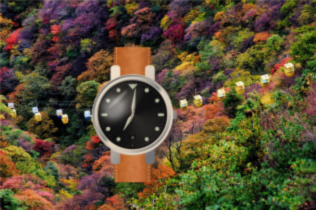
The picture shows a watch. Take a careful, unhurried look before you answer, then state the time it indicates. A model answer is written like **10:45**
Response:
**7:01**
